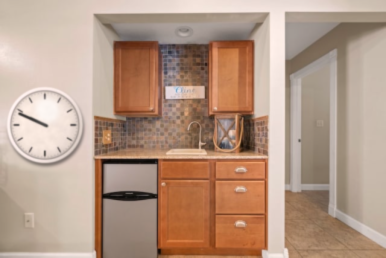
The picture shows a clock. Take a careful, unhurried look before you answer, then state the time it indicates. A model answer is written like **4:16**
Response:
**9:49**
